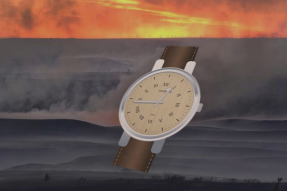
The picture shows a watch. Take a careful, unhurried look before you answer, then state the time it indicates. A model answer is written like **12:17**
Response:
**12:44**
